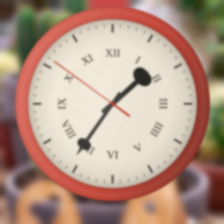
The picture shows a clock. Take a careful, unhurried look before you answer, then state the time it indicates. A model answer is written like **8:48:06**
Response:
**1:35:51**
